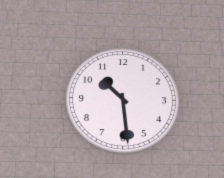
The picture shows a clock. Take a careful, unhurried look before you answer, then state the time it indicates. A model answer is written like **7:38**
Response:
**10:29**
